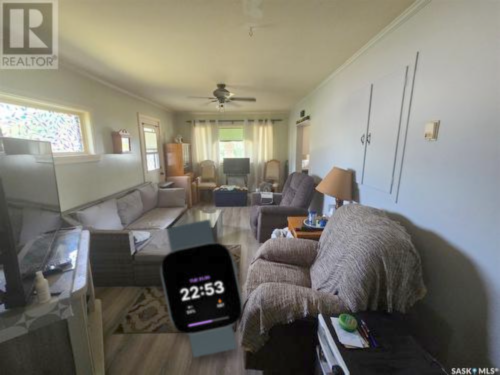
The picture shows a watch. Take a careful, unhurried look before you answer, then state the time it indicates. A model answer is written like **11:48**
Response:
**22:53**
